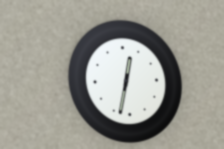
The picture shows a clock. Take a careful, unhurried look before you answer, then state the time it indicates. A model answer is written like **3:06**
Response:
**12:33**
